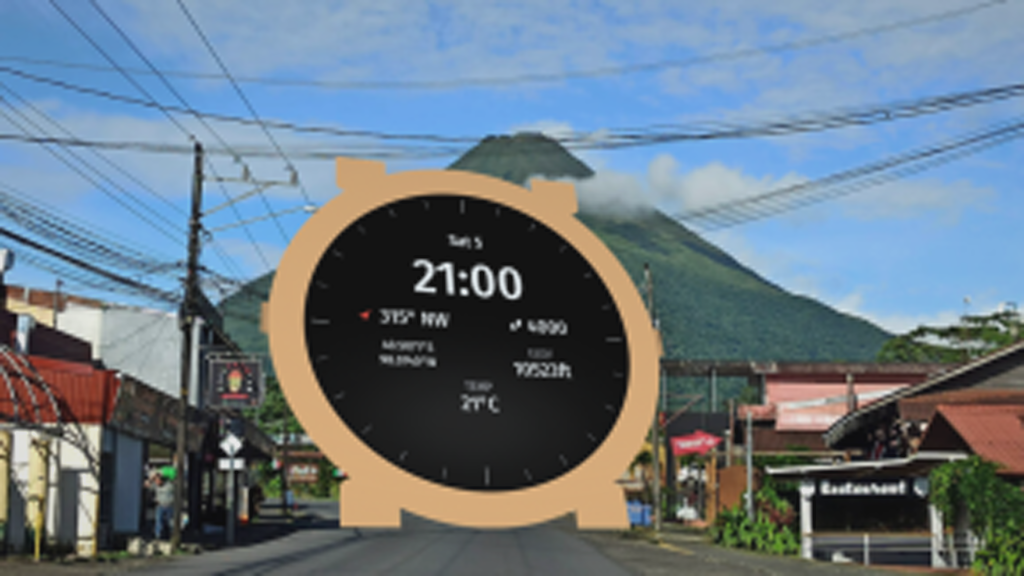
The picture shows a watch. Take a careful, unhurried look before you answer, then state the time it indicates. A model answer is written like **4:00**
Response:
**21:00**
